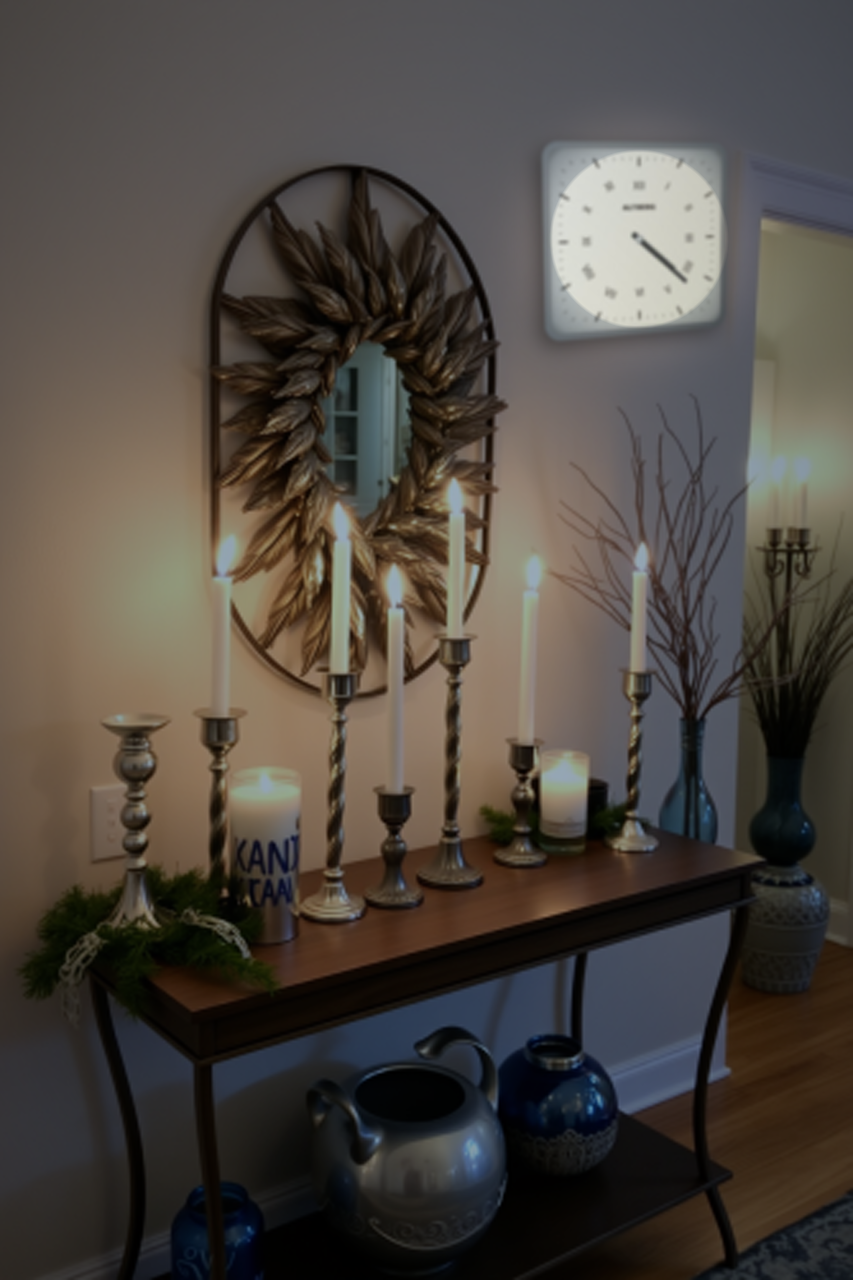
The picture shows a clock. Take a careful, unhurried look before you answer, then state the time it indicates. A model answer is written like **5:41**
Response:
**4:22**
